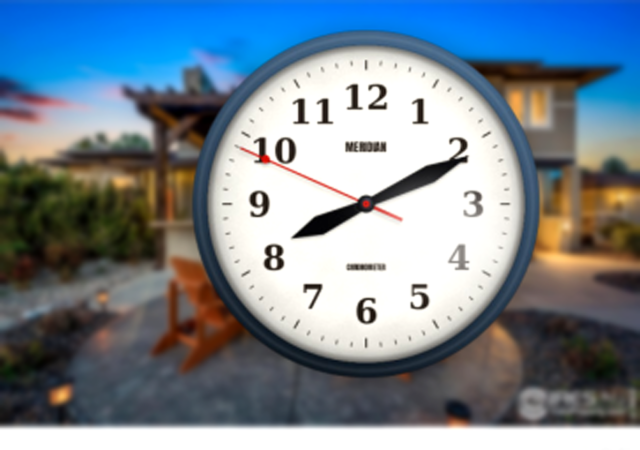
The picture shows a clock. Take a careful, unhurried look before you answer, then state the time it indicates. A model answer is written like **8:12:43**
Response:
**8:10:49**
